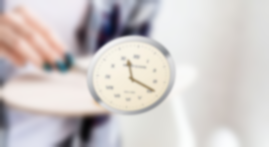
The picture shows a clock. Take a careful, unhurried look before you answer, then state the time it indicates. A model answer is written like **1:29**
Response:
**11:19**
